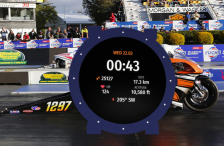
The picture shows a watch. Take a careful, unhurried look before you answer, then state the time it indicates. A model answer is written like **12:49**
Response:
**0:43**
